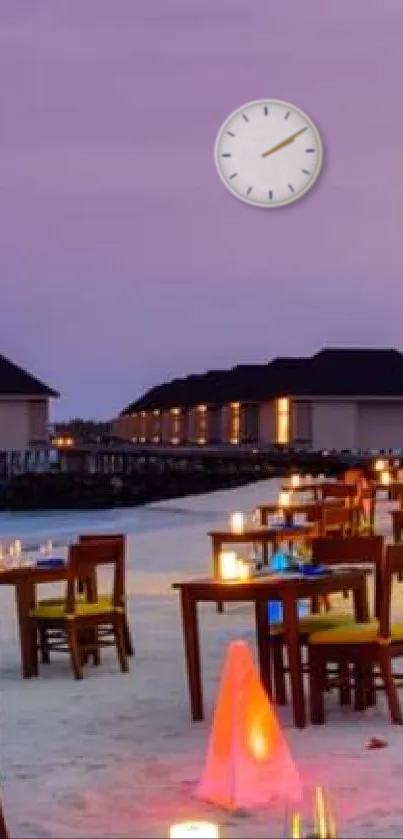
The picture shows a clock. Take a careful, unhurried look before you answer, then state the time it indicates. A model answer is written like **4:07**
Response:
**2:10**
